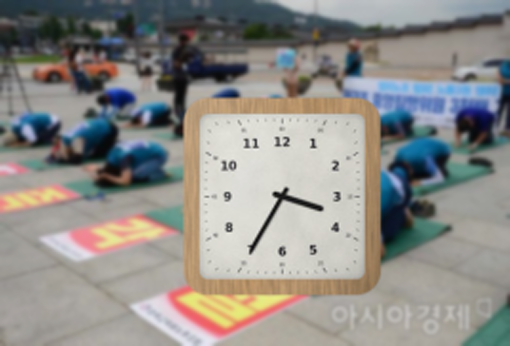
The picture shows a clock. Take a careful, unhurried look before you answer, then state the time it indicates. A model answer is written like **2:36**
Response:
**3:35**
